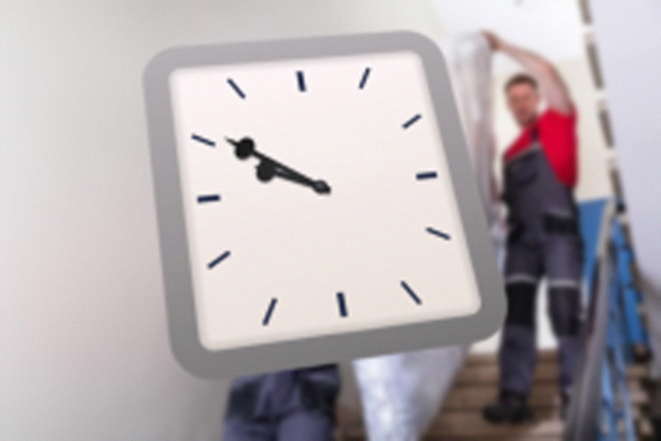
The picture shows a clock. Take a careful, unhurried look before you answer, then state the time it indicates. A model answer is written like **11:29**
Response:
**9:51**
